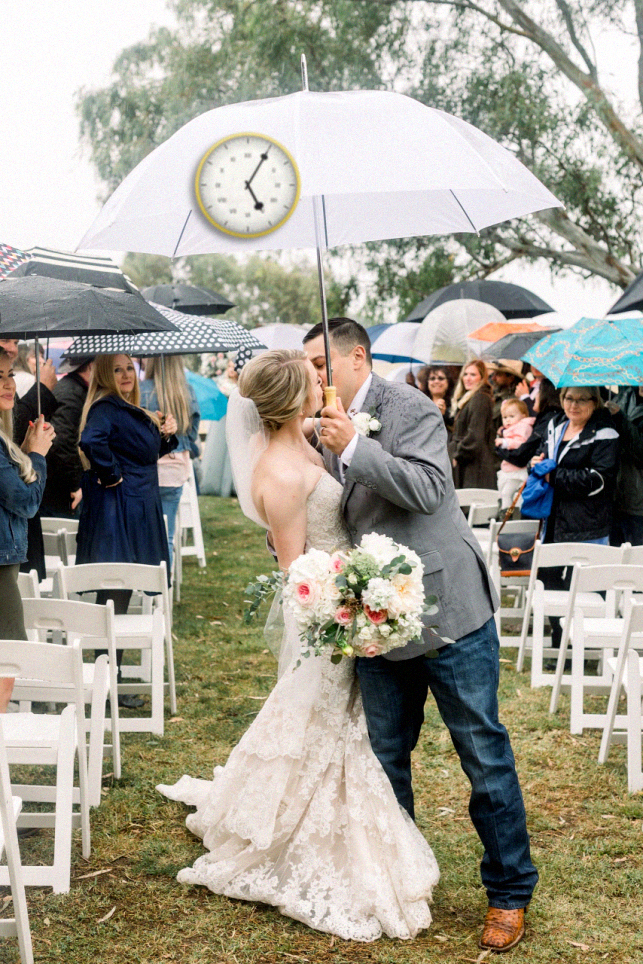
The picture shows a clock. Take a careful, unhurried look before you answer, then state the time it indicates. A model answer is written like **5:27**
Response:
**5:05**
